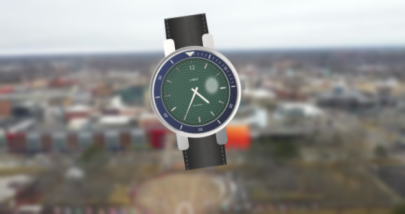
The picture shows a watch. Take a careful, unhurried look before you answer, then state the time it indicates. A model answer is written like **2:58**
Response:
**4:35**
